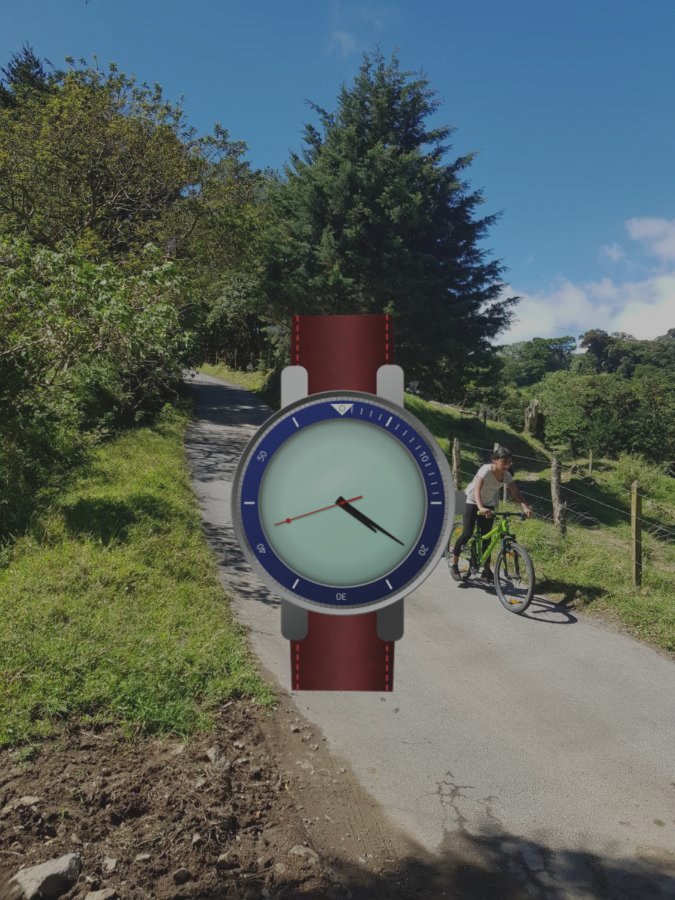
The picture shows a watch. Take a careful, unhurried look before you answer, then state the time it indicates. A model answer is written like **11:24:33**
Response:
**4:20:42**
